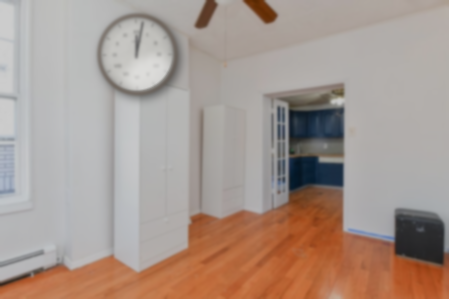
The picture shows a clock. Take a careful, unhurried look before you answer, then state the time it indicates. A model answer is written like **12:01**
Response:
**12:02**
